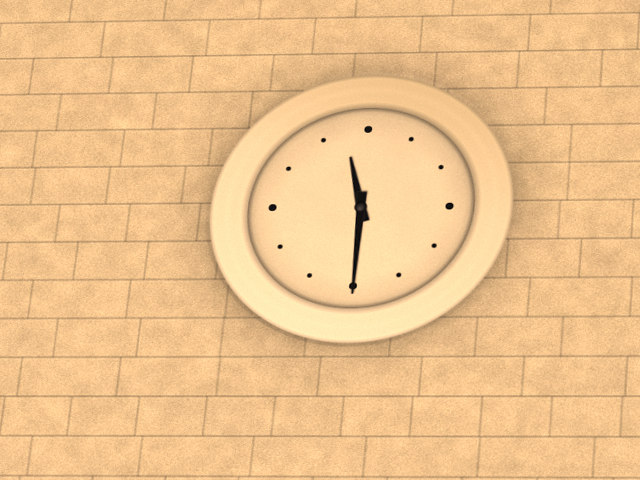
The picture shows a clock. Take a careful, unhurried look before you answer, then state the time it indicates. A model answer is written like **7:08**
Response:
**11:30**
